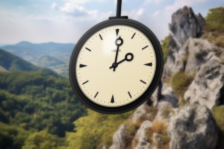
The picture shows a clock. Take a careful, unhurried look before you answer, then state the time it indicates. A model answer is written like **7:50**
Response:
**2:01**
